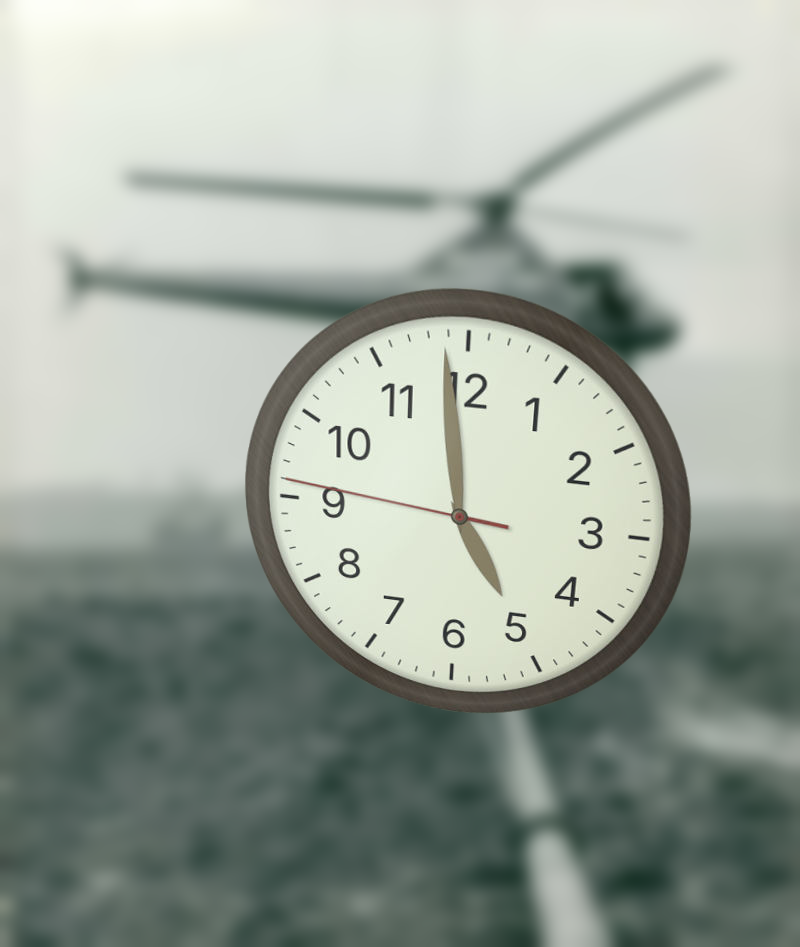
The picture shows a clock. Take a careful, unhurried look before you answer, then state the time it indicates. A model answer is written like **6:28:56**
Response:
**4:58:46**
